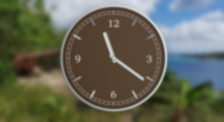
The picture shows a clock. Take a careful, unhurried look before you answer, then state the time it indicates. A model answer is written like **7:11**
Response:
**11:21**
